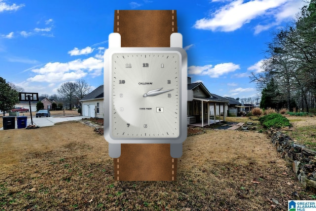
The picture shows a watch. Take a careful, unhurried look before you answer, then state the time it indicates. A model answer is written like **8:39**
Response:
**2:13**
